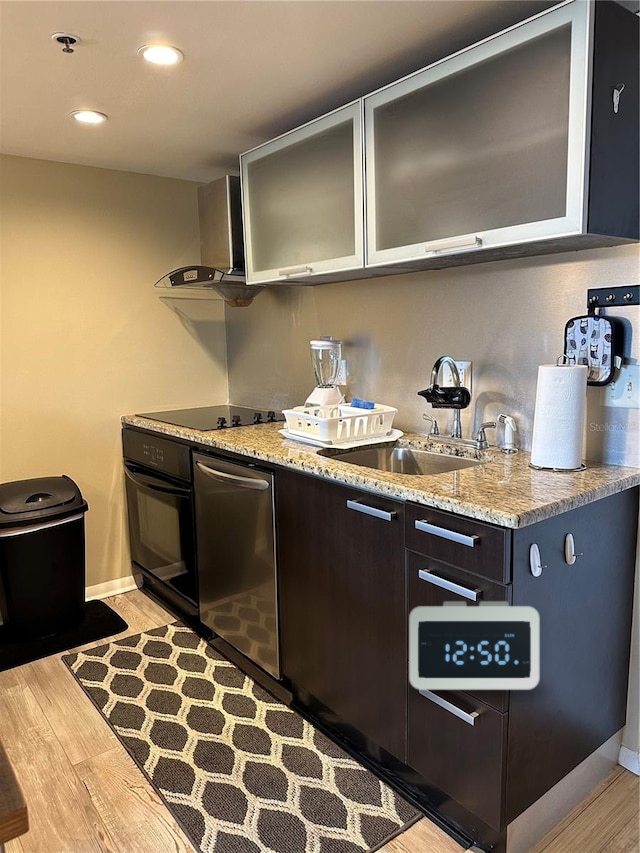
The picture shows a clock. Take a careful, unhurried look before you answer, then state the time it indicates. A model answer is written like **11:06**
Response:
**12:50**
